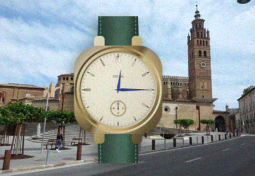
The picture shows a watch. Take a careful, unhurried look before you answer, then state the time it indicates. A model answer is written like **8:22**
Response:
**12:15**
